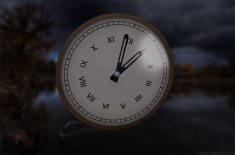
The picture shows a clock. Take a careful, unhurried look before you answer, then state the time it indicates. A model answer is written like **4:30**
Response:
**12:59**
